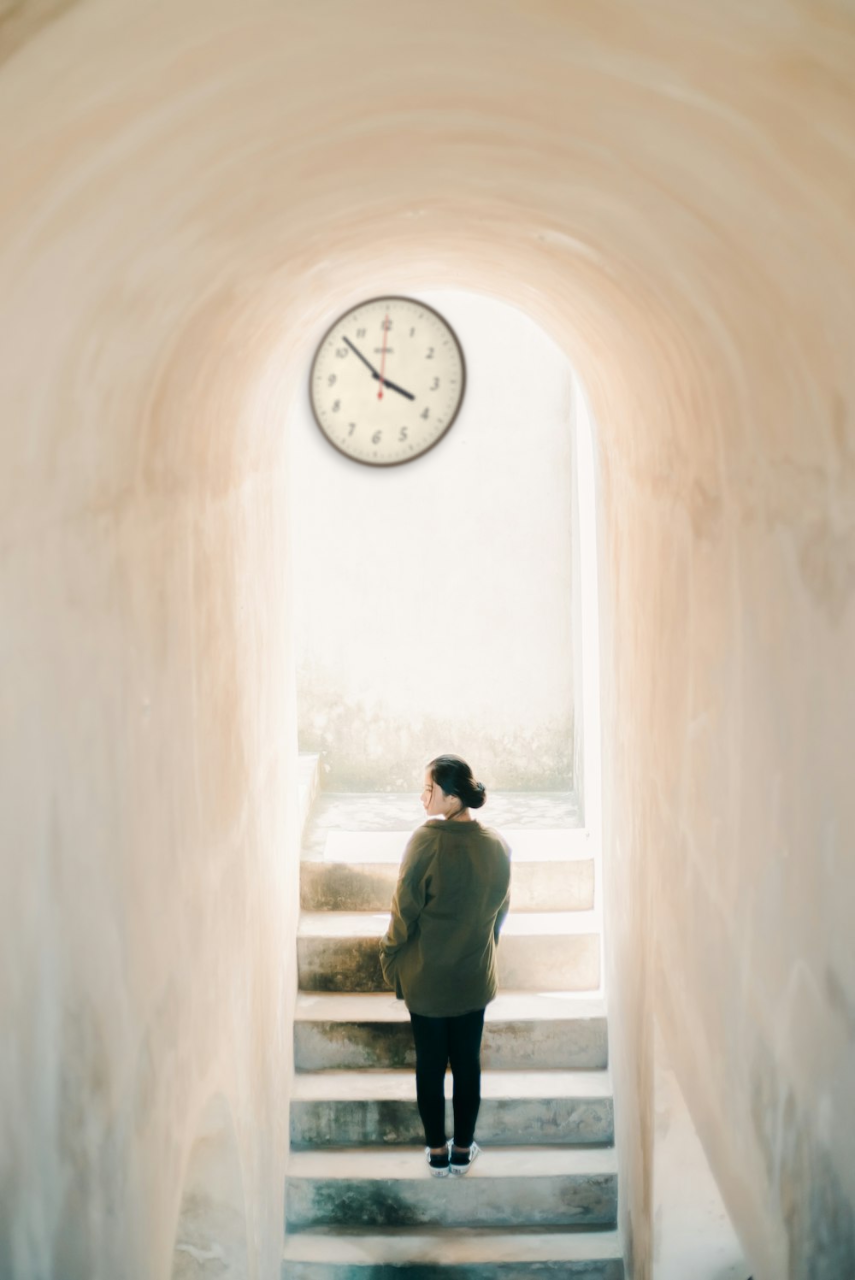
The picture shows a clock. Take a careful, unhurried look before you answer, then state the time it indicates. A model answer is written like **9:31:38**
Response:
**3:52:00**
